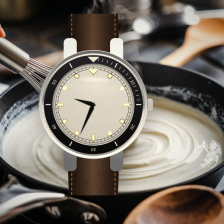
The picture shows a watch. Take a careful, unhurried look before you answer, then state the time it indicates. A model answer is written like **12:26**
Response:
**9:34**
